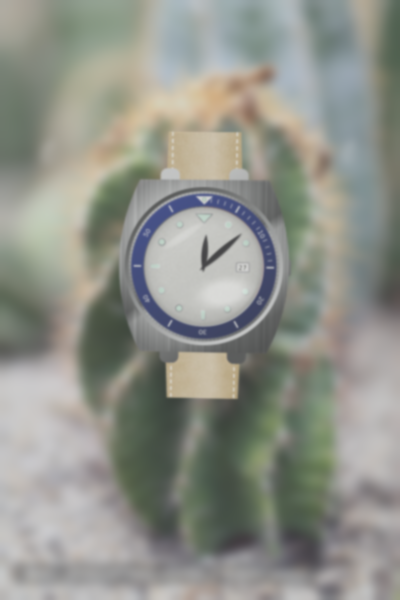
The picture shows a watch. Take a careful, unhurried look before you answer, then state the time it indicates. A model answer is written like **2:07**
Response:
**12:08**
